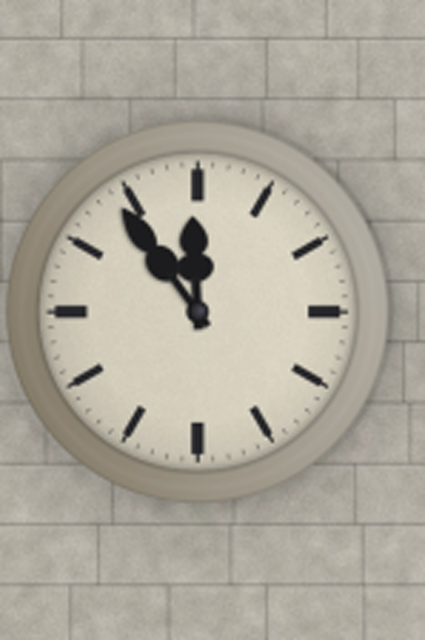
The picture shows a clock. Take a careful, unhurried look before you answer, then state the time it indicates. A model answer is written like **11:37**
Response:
**11:54**
